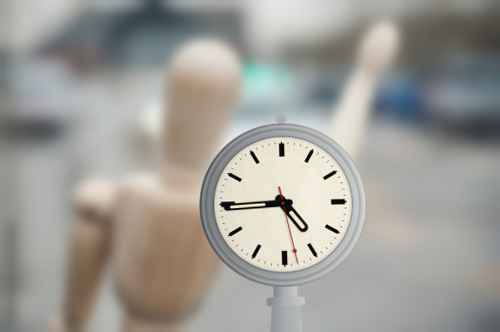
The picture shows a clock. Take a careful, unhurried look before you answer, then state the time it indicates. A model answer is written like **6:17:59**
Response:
**4:44:28**
